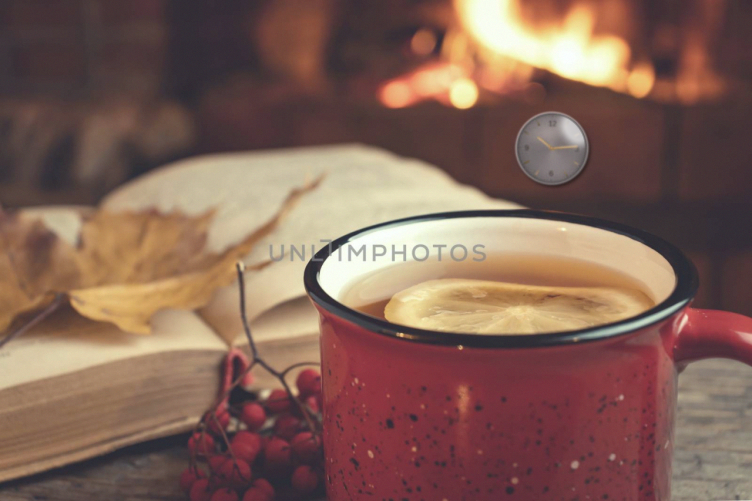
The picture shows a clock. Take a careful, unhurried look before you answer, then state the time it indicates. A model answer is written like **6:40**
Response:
**10:14**
